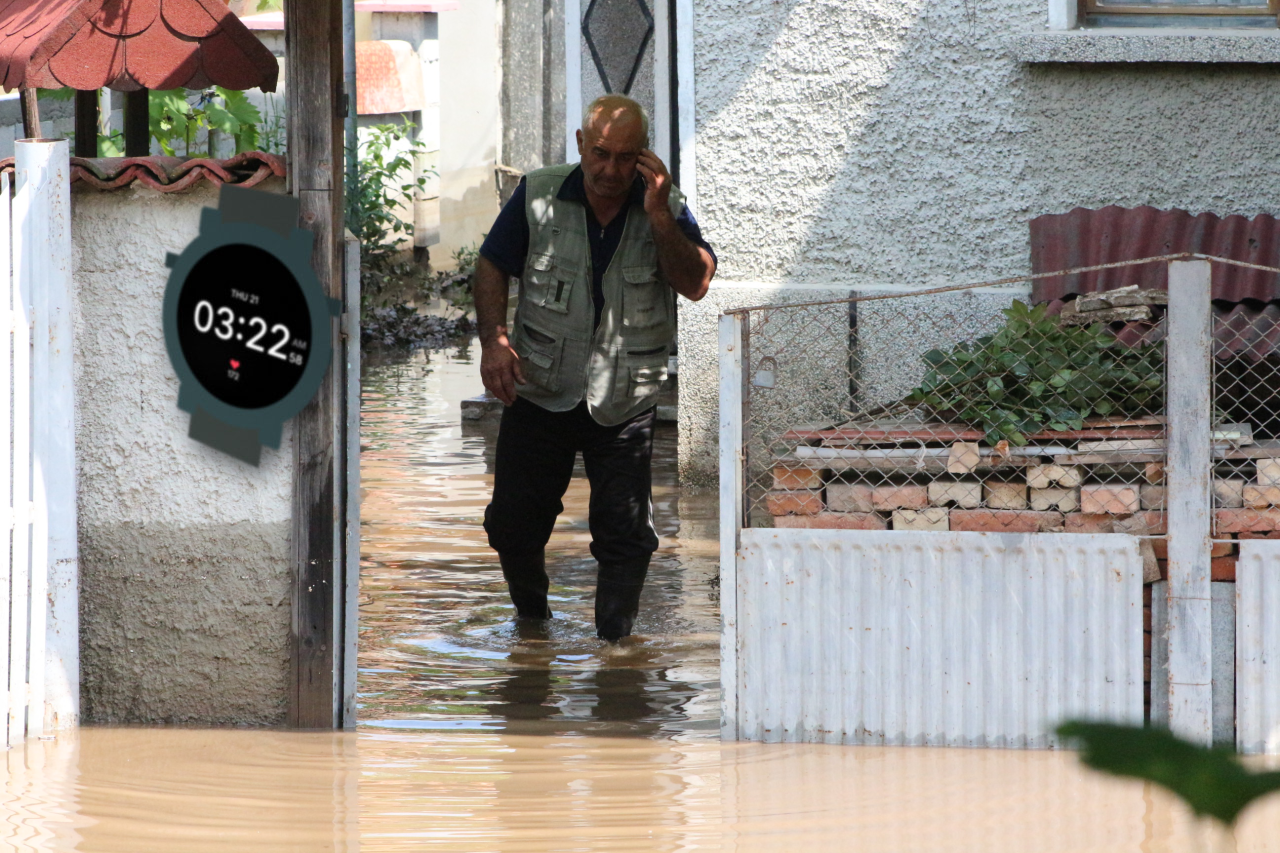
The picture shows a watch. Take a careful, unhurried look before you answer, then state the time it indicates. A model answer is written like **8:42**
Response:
**3:22**
